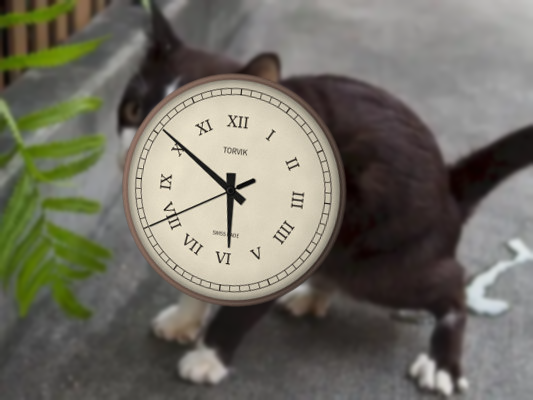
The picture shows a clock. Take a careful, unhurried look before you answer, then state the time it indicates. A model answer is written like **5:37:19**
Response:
**5:50:40**
